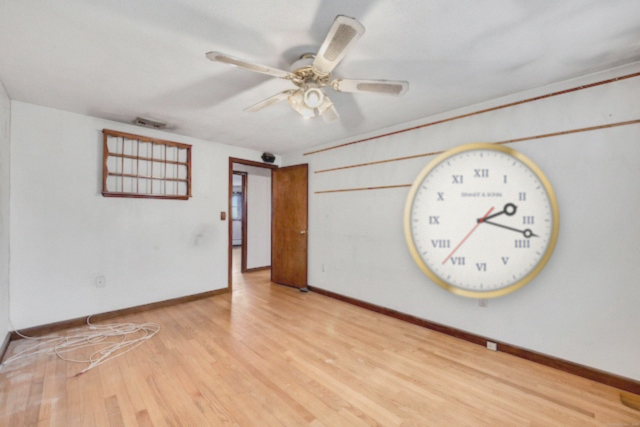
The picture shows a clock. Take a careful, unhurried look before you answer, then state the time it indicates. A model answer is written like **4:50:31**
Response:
**2:17:37**
